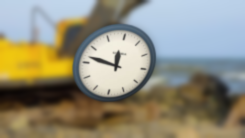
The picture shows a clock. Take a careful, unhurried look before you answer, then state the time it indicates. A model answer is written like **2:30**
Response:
**11:47**
